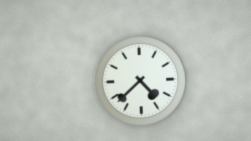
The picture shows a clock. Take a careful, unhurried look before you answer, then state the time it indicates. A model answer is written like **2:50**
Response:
**4:38**
